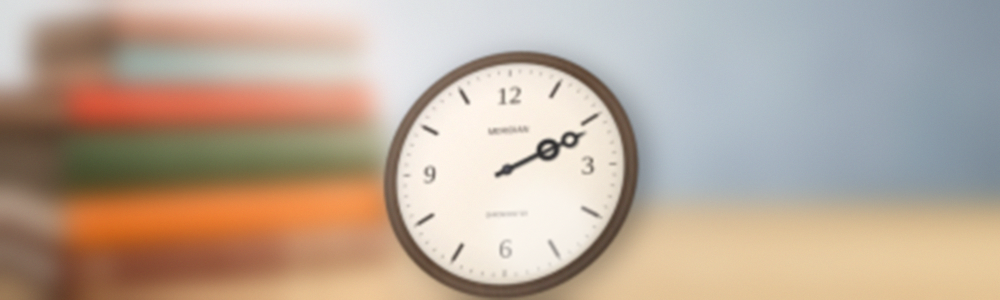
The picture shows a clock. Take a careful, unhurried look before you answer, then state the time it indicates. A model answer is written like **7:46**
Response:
**2:11**
